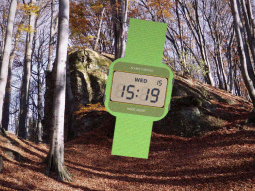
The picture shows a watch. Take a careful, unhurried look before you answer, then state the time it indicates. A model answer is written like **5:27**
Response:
**15:19**
